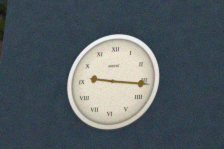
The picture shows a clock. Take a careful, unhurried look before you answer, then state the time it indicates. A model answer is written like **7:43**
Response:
**9:16**
